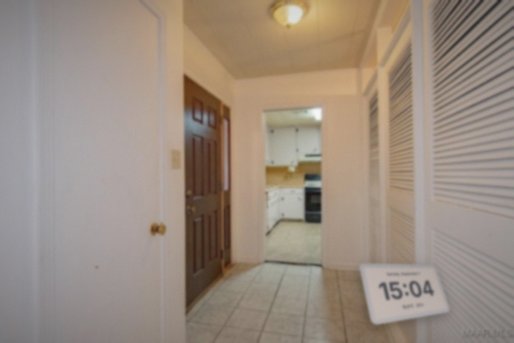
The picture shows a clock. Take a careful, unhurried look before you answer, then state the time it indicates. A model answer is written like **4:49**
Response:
**15:04**
